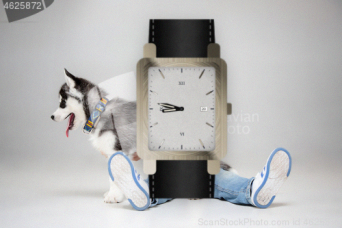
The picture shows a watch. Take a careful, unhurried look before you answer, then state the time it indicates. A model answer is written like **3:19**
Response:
**8:47**
